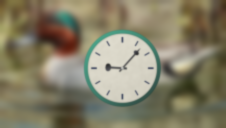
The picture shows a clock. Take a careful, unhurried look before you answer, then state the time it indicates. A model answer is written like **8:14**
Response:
**9:07**
